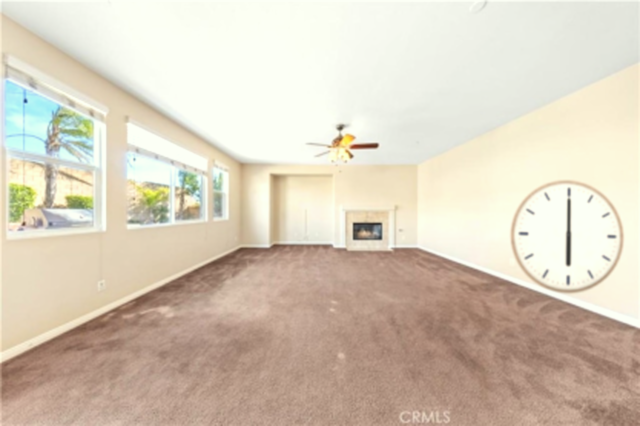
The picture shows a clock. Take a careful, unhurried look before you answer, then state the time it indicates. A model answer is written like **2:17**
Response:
**6:00**
